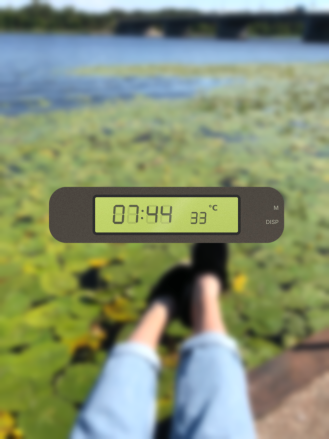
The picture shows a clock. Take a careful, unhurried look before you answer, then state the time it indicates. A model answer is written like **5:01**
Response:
**7:44**
